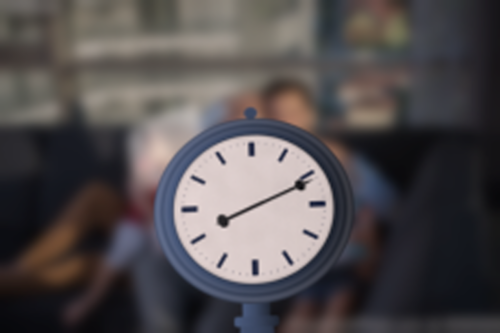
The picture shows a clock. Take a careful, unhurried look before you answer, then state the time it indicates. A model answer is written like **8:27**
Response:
**8:11**
